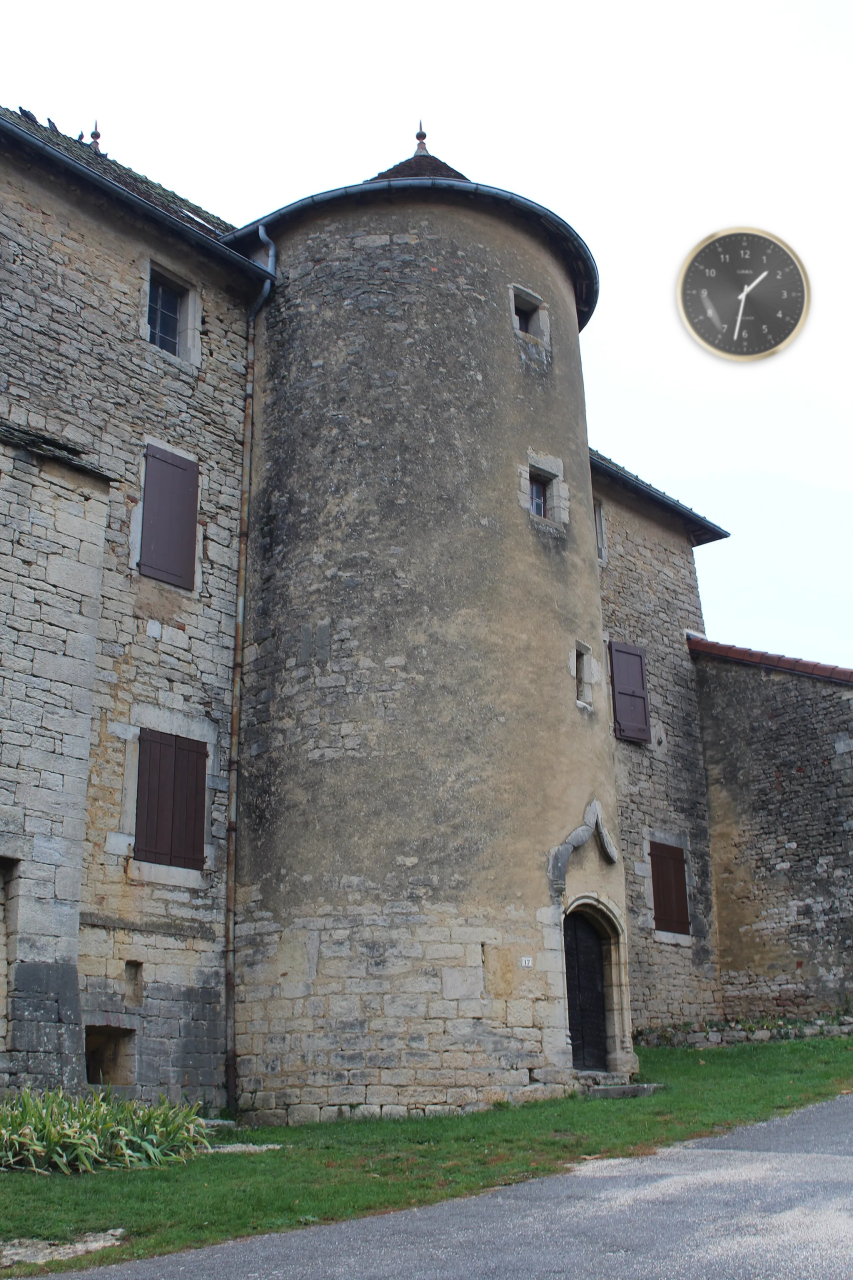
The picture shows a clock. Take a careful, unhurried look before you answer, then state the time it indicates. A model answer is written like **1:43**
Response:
**1:32**
